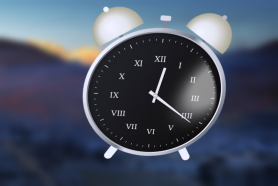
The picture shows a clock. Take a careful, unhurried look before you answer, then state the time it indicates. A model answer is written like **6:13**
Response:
**12:21**
